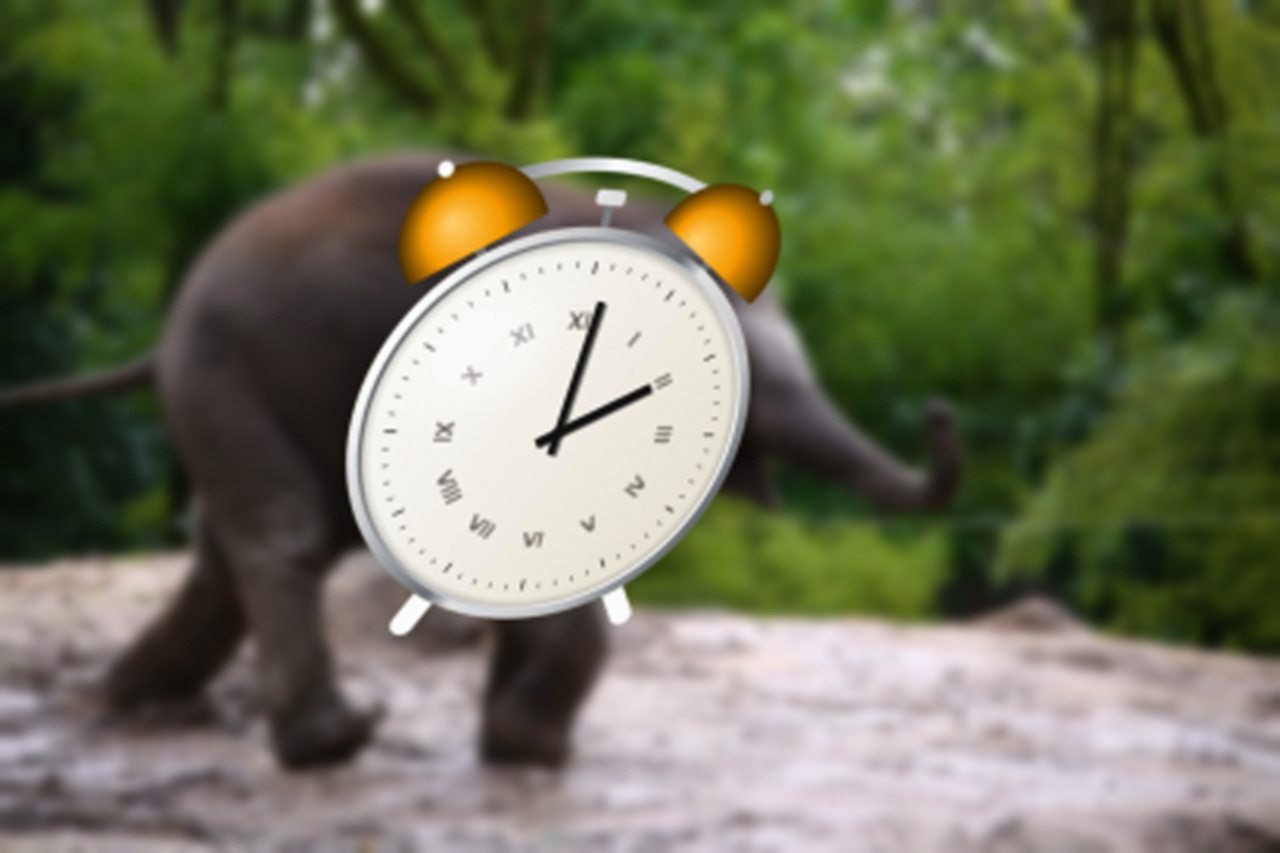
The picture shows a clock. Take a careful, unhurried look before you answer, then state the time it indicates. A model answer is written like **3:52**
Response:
**2:01**
